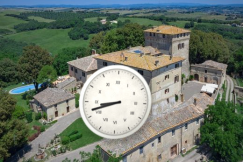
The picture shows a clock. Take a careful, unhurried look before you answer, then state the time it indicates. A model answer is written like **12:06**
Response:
**8:42**
